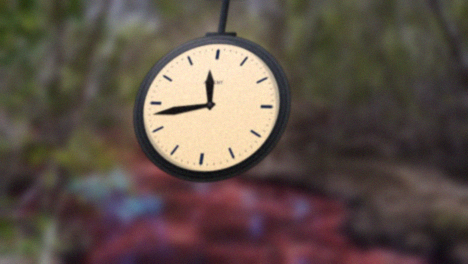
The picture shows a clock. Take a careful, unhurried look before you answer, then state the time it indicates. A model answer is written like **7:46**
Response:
**11:43**
